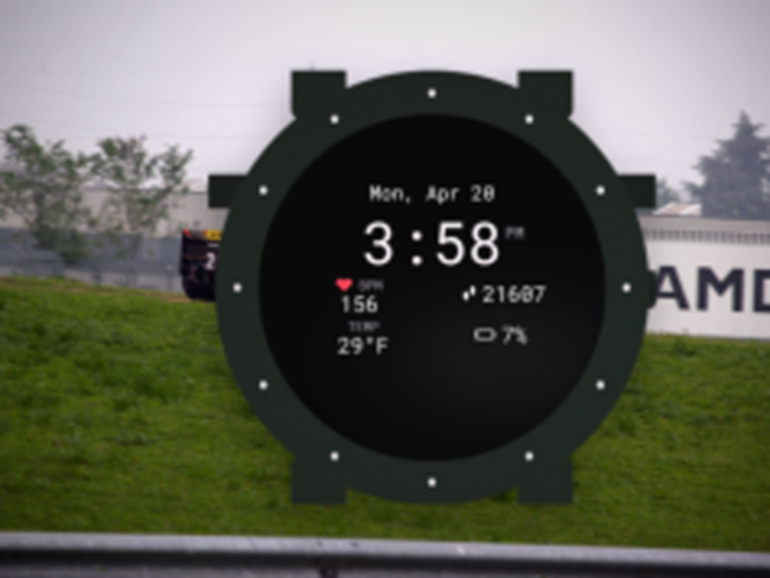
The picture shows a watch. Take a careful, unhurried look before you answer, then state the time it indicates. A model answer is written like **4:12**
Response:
**3:58**
